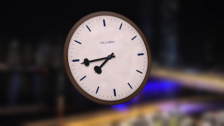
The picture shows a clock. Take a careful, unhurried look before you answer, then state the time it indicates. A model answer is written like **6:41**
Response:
**7:44**
